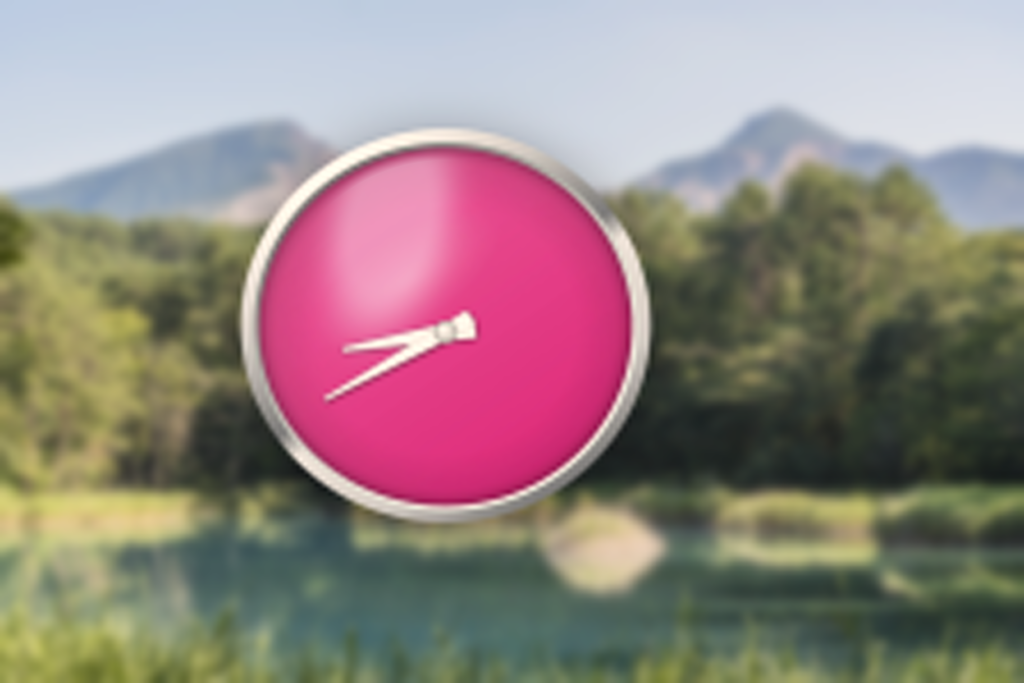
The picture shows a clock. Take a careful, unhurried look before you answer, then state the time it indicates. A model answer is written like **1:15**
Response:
**8:40**
